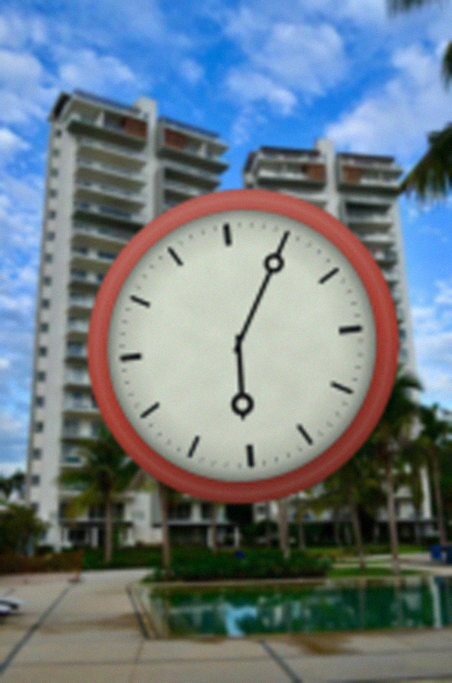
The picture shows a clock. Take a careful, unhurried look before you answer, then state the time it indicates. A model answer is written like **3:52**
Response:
**6:05**
